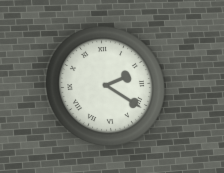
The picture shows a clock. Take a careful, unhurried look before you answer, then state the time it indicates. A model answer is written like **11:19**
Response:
**2:21**
